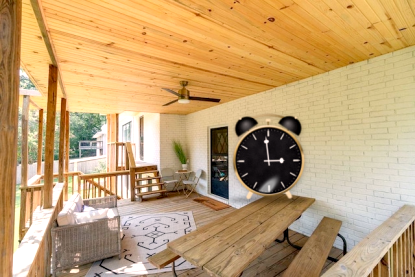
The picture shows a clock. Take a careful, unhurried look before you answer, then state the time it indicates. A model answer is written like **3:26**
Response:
**2:59**
